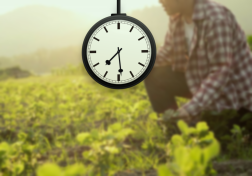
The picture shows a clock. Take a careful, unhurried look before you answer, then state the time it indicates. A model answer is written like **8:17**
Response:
**7:29**
